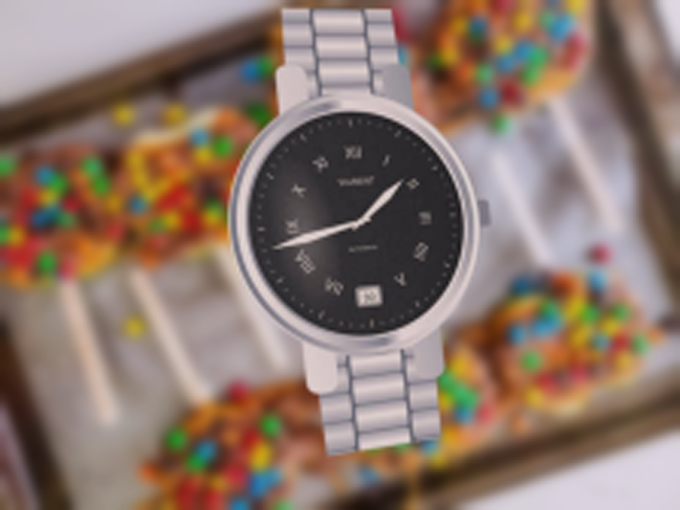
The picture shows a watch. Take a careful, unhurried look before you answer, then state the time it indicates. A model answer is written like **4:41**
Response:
**1:43**
